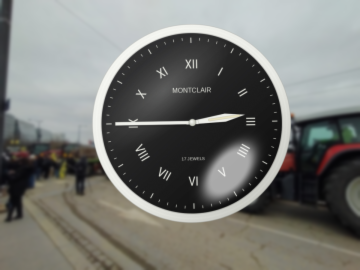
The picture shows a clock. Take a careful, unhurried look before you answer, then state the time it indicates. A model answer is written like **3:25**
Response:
**2:45**
